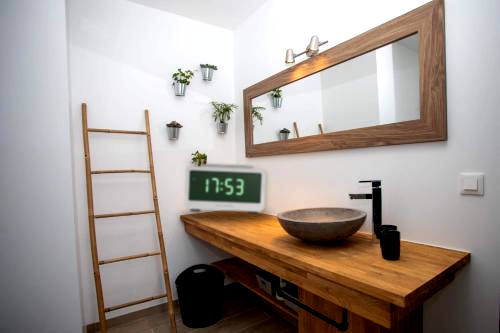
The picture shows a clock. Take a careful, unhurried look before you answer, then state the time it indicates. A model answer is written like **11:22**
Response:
**17:53**
